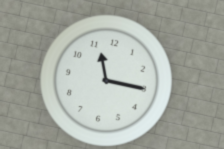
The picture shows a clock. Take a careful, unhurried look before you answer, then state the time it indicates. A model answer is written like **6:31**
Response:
**11:15**
